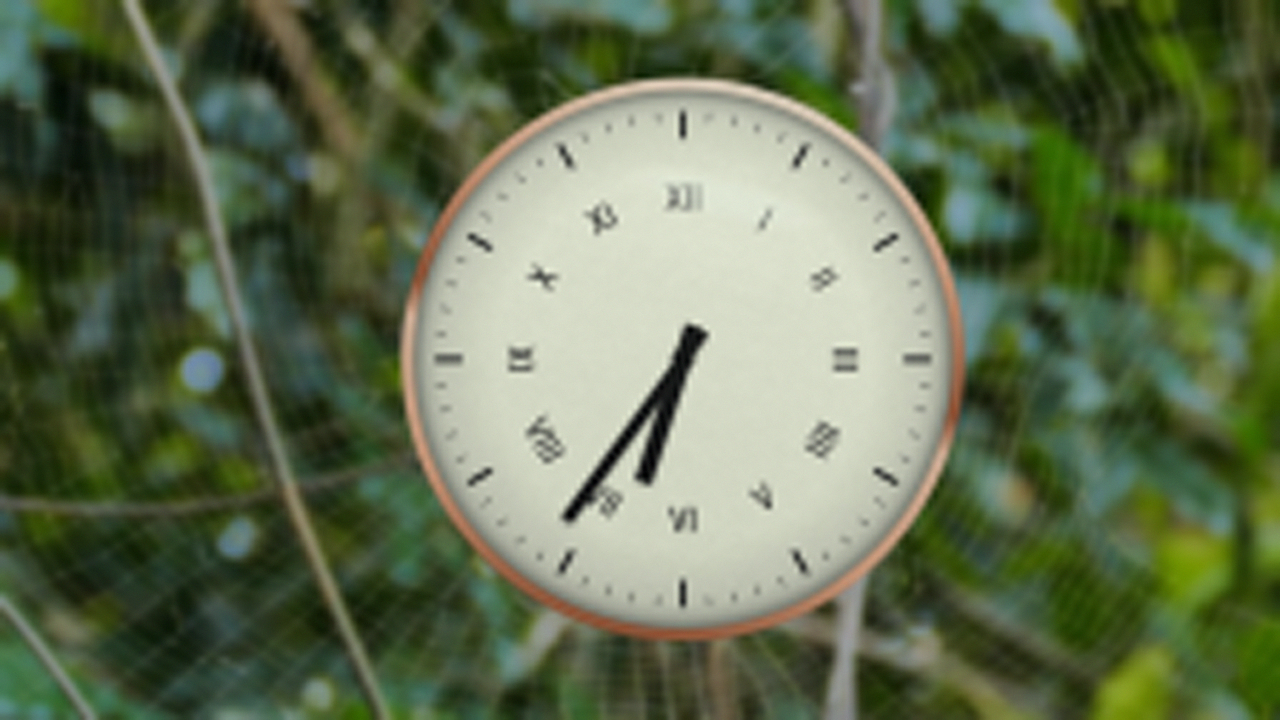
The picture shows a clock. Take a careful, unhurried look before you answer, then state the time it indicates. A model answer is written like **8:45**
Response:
**6:36**
